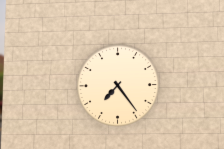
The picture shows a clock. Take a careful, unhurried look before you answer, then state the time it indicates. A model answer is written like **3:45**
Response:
**7:24**
